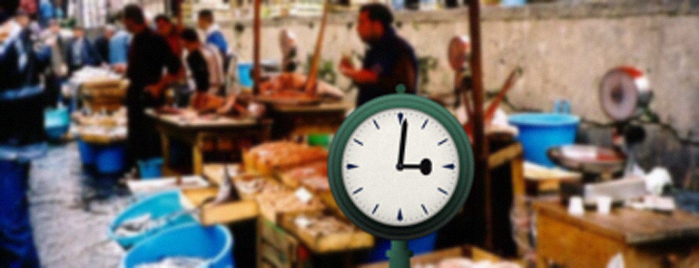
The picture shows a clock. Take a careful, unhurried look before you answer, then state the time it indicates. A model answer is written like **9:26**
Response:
**3:01**
